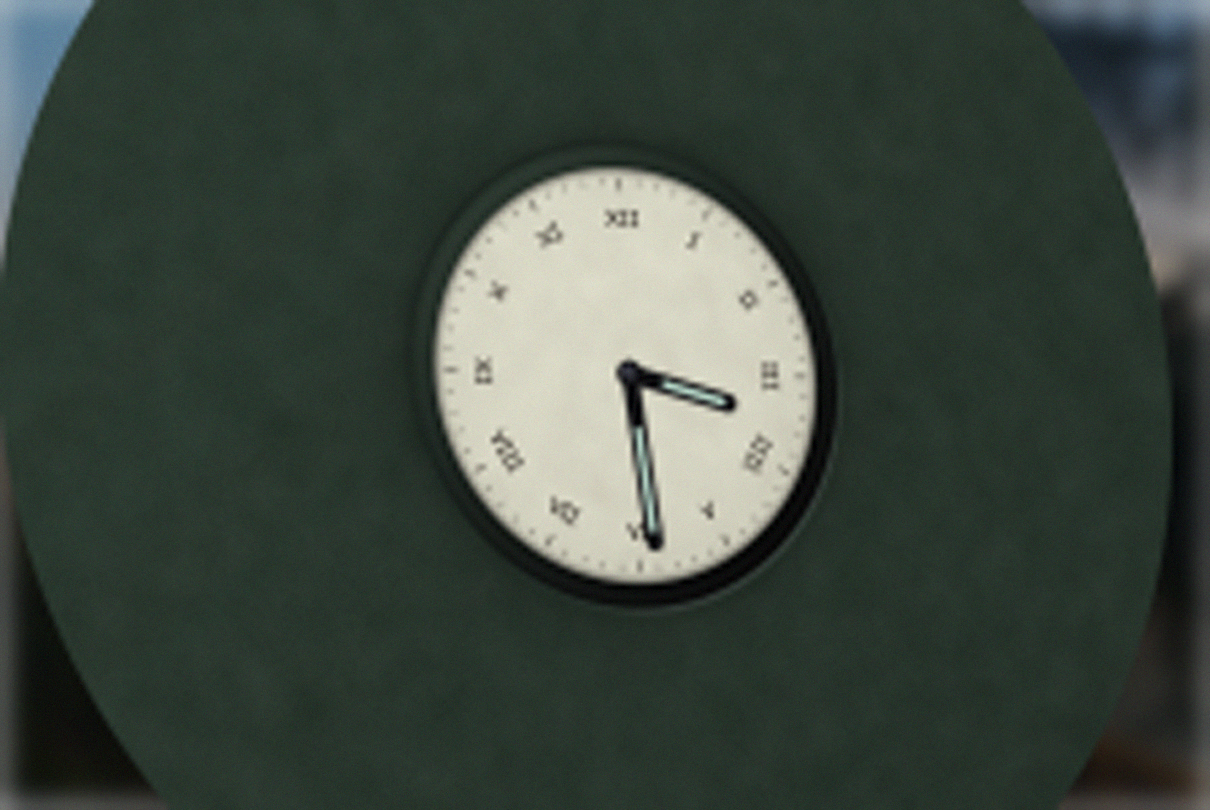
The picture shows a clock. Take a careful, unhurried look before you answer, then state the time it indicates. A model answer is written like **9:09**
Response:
**3:29**
